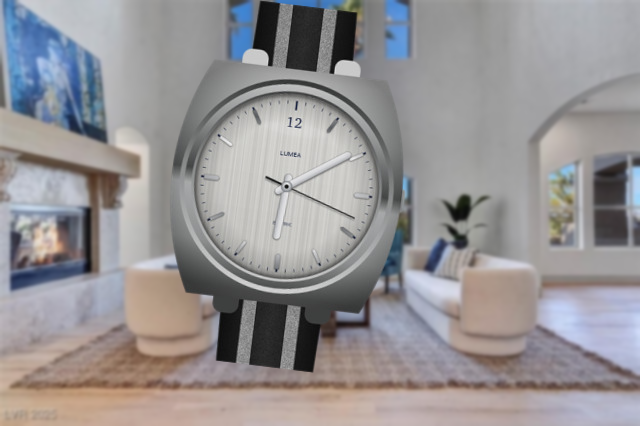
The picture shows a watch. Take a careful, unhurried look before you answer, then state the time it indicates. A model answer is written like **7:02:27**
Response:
**6:09:18**
